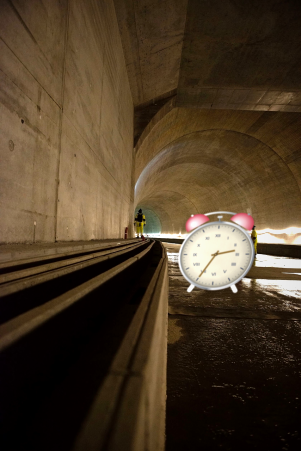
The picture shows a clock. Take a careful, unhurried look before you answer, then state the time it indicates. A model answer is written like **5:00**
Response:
**2:35**
